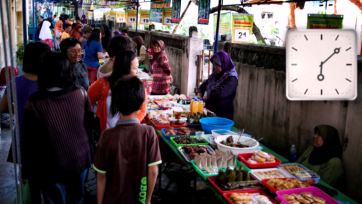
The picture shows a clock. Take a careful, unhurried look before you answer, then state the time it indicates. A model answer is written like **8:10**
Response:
**6:08**
